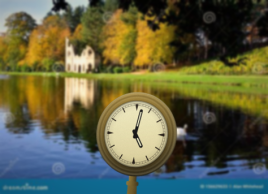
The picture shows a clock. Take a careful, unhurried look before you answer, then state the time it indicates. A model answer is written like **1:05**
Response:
**5:02**
